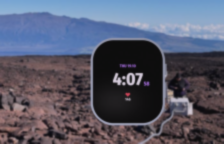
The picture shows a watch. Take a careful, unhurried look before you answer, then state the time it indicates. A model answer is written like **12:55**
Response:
**4:07**
